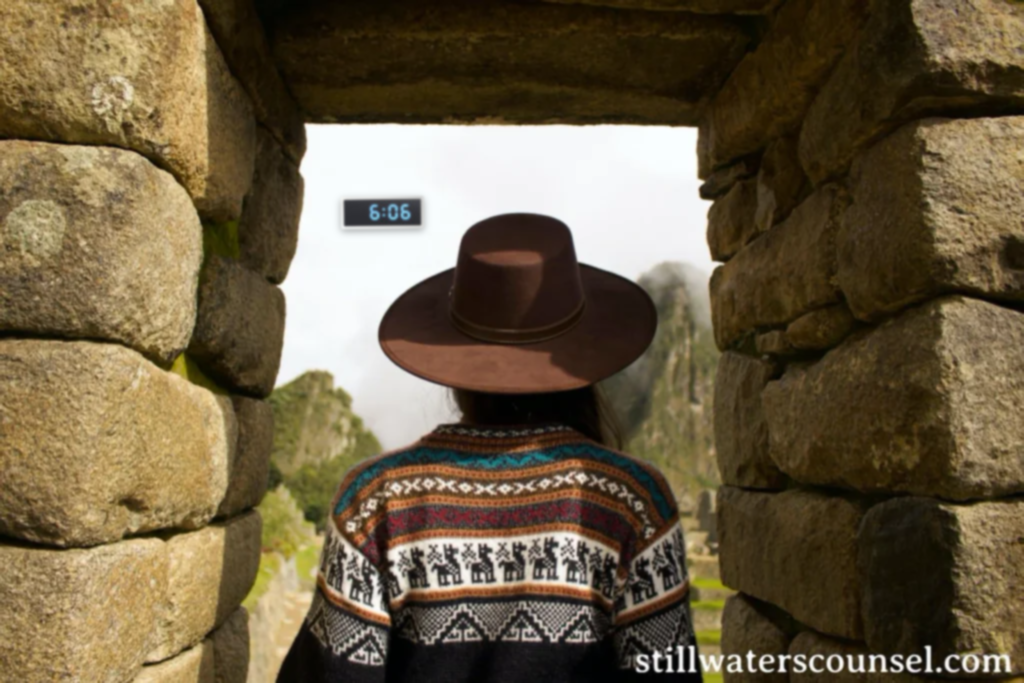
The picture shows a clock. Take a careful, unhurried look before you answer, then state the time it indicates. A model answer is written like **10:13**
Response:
**6:06**
